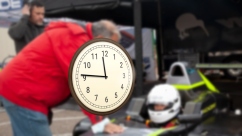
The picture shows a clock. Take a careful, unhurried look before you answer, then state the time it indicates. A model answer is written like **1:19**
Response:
**11:46**
